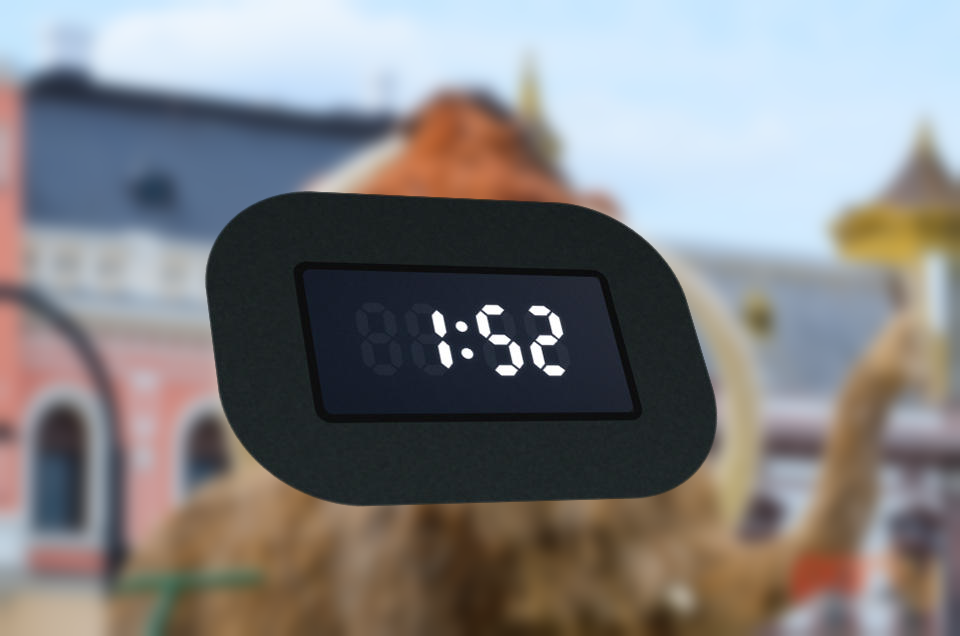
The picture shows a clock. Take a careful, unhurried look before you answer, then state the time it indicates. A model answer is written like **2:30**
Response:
**1:52**
